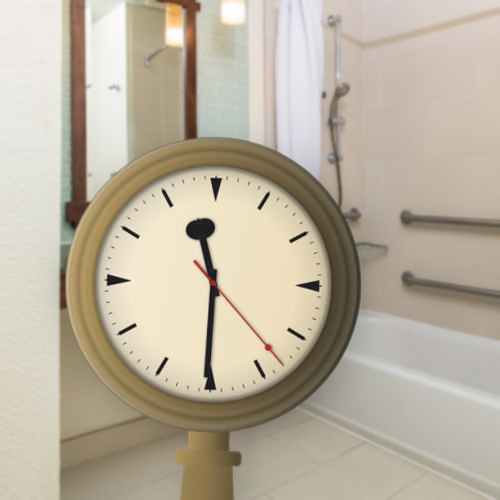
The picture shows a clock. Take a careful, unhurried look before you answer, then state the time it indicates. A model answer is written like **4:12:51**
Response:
**11:30:23**
